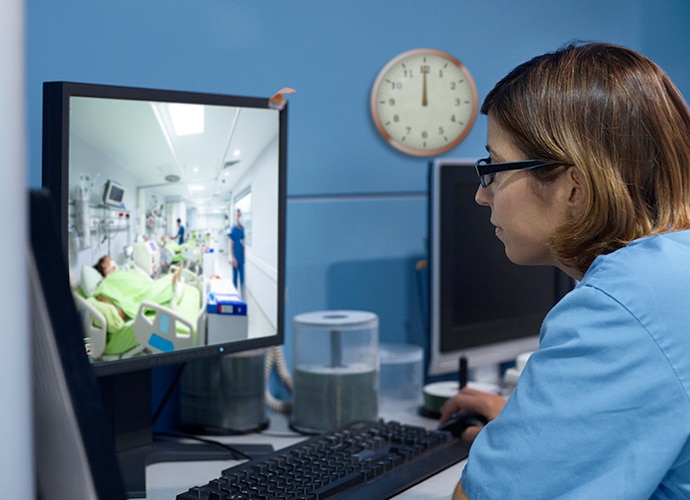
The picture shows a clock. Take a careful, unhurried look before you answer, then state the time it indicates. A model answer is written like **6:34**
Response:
**12:00**
